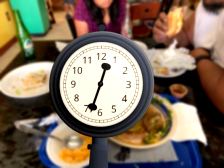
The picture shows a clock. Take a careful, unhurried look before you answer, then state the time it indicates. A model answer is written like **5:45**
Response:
**12:33**
